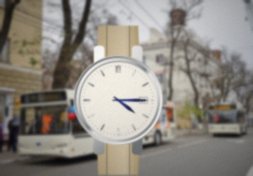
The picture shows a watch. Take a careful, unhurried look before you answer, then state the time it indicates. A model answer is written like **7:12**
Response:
**4:15**
